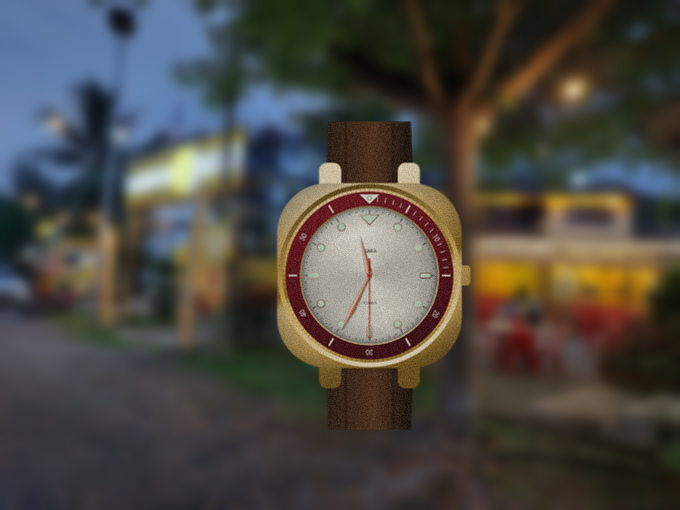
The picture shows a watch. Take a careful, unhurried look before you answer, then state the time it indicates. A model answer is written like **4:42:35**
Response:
**11:34:30**
